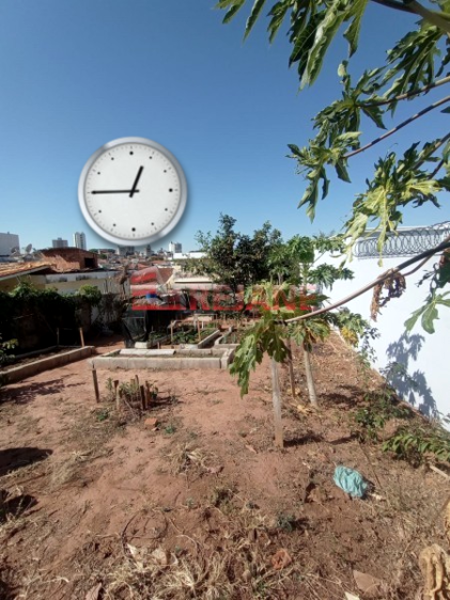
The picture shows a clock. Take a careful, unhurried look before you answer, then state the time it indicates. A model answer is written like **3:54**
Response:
**12:45**
